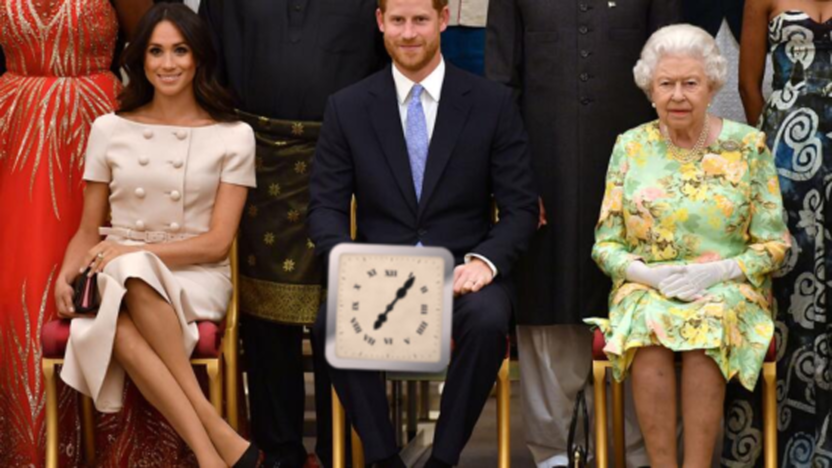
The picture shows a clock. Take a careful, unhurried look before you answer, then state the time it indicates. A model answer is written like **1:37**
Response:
**7:06**
